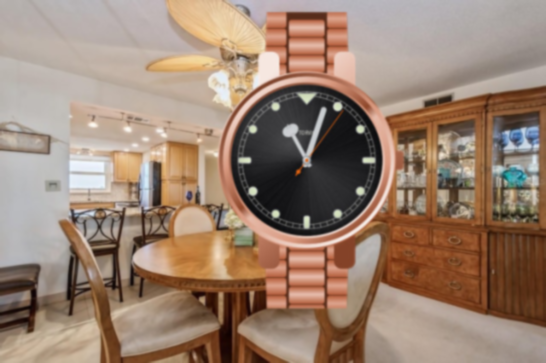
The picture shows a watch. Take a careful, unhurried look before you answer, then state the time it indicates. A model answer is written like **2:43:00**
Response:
**11:03:06**
